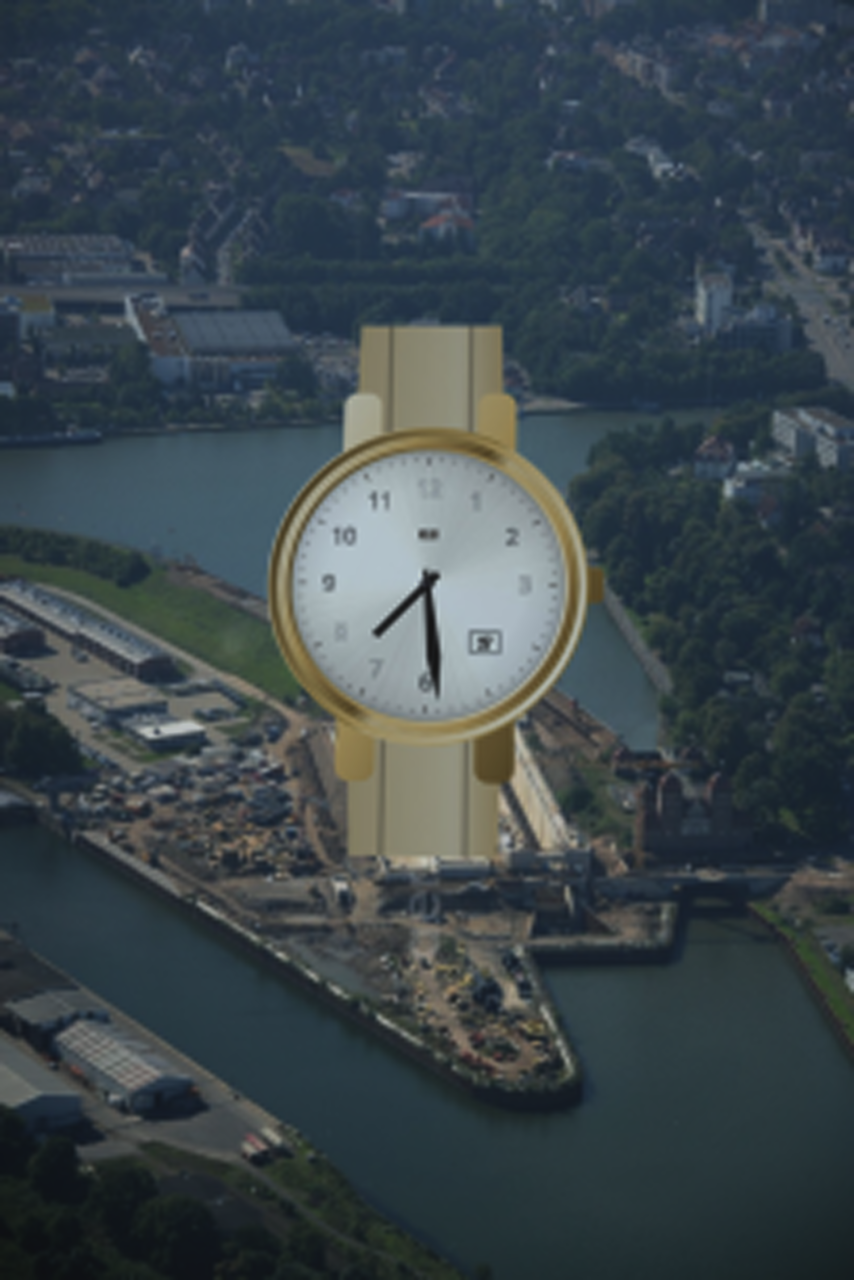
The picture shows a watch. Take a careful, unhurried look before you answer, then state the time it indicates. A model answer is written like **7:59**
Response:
**7:29**
